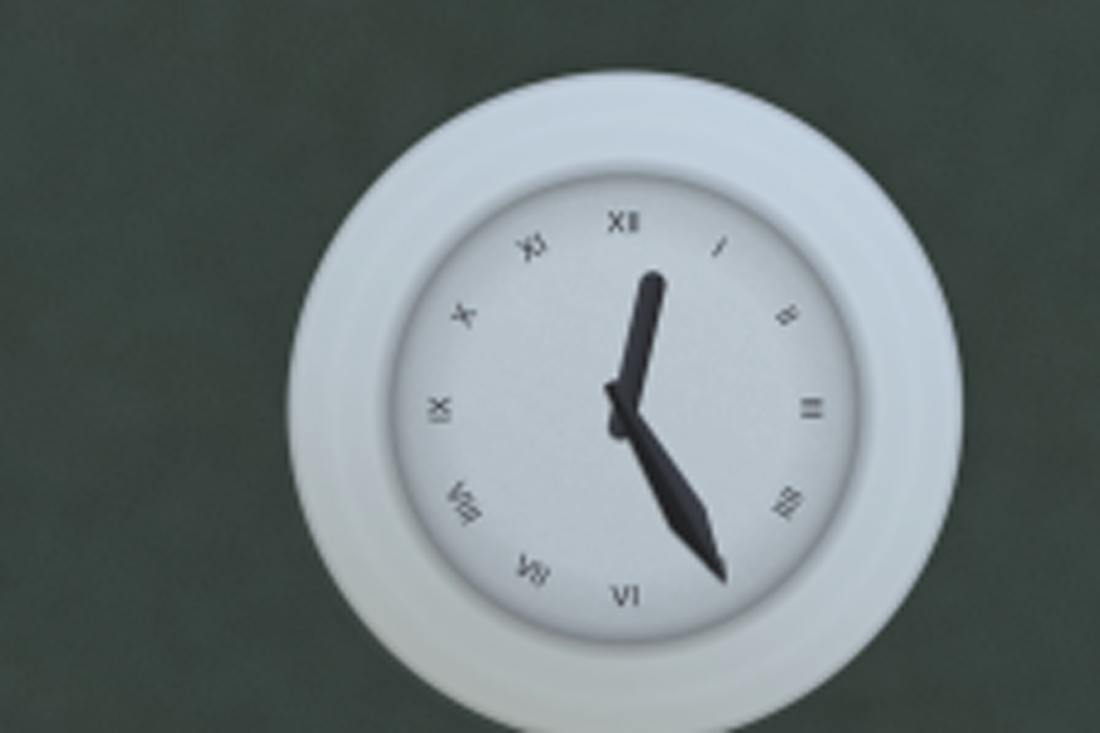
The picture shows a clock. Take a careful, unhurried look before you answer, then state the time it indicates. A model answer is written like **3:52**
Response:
**12:25**
